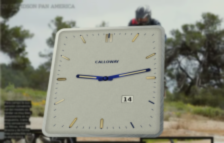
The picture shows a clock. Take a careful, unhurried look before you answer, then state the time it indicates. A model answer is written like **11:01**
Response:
**9:13**
